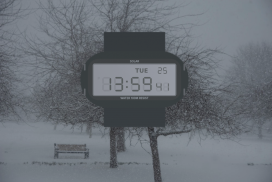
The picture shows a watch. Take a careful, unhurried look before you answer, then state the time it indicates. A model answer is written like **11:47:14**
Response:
**13:59:41**
